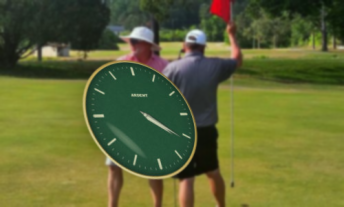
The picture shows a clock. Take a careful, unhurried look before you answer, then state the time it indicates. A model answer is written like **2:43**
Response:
**4:21**
